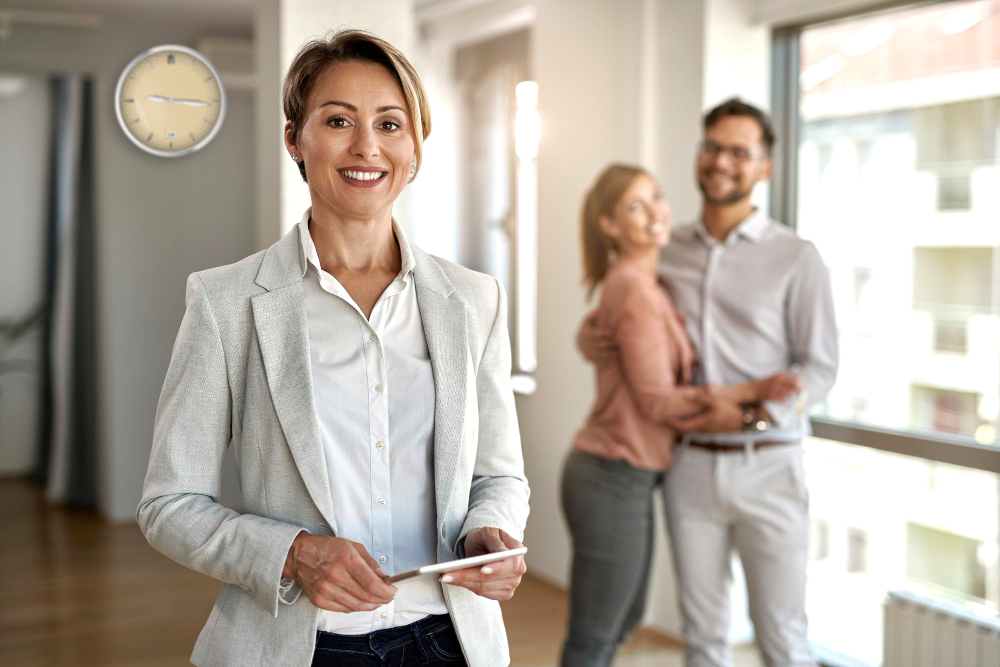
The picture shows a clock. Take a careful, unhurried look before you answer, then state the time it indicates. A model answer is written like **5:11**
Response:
**9:16**
